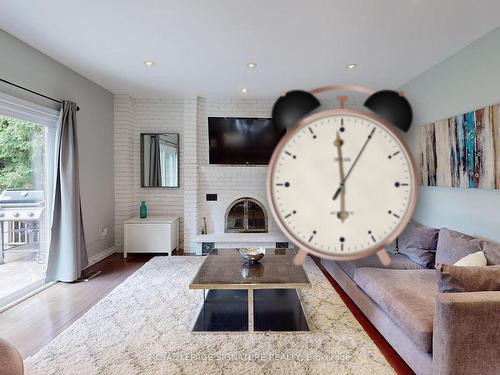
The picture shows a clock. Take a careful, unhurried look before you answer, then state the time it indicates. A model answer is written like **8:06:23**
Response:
**5:59:05**
